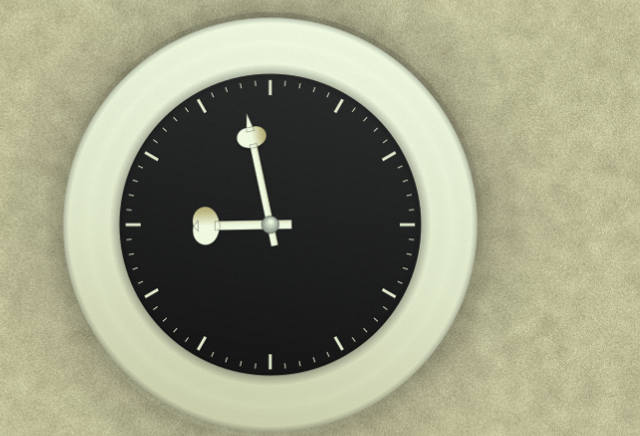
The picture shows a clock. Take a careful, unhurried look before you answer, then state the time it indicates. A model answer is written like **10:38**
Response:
**8:58**
